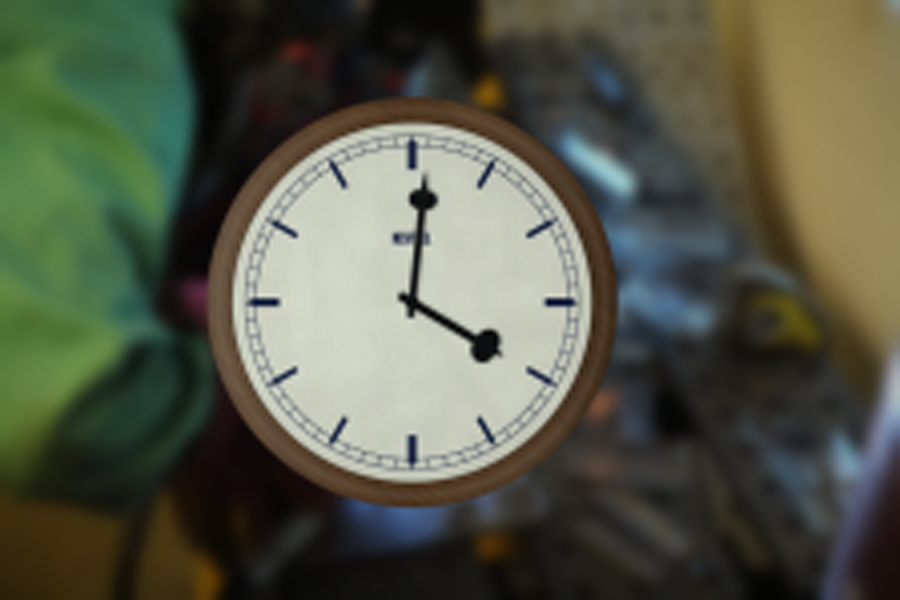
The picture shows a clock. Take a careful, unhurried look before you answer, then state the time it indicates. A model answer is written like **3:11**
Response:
**4:01**
